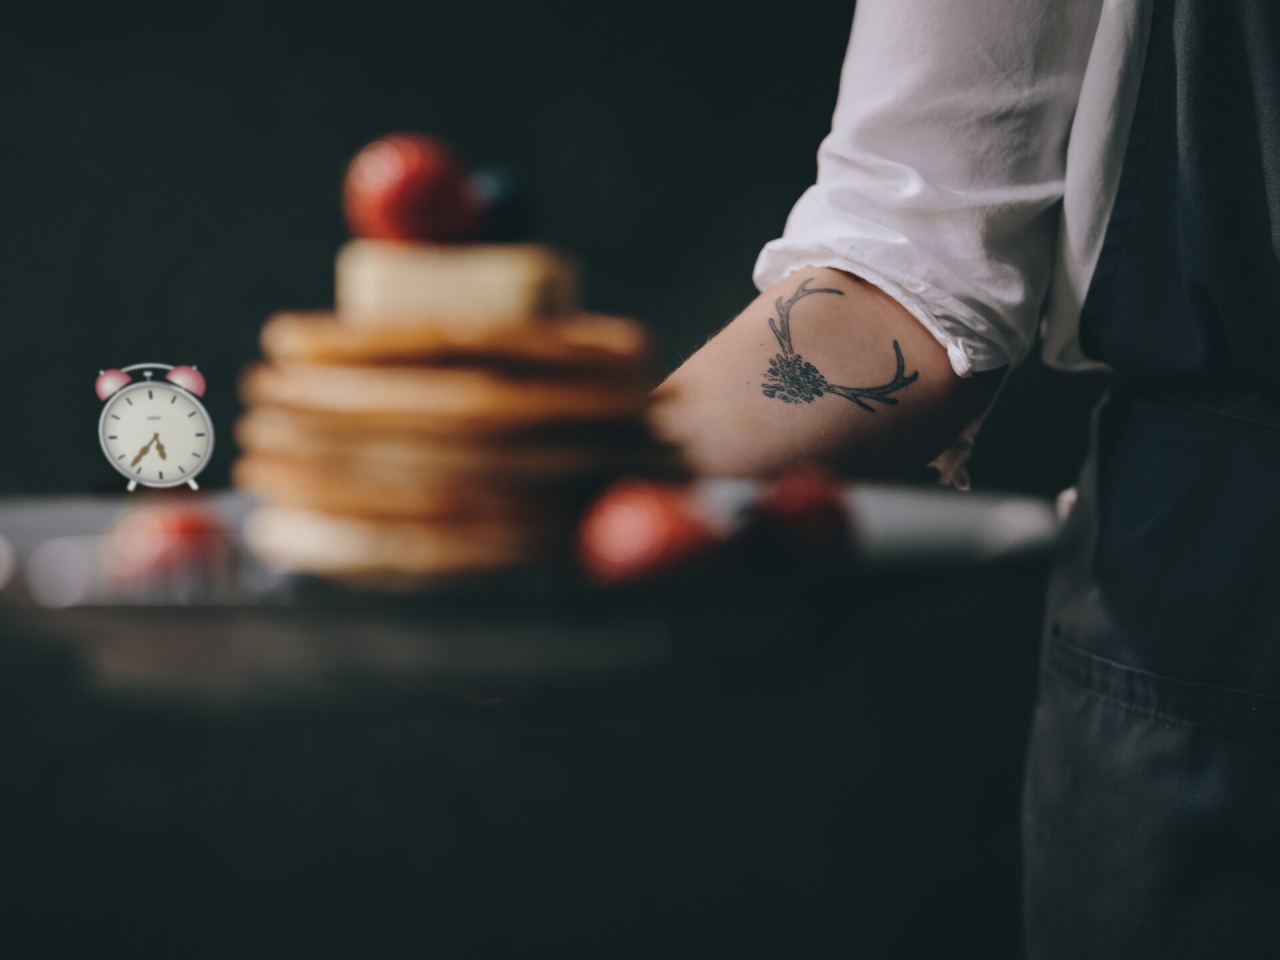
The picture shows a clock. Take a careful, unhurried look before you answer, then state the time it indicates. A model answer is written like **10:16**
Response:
**5:37**
